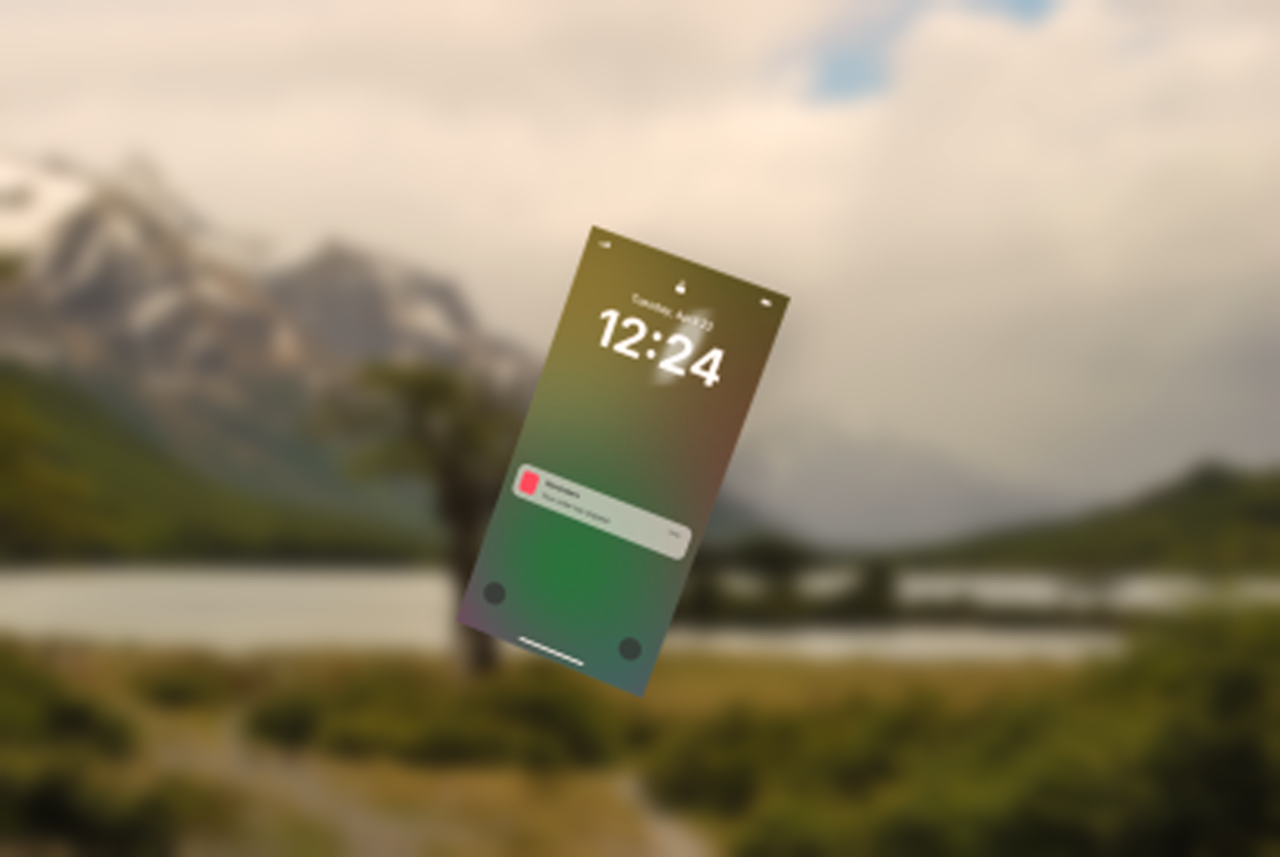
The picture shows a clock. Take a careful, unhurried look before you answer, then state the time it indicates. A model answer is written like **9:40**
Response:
**12:24**
